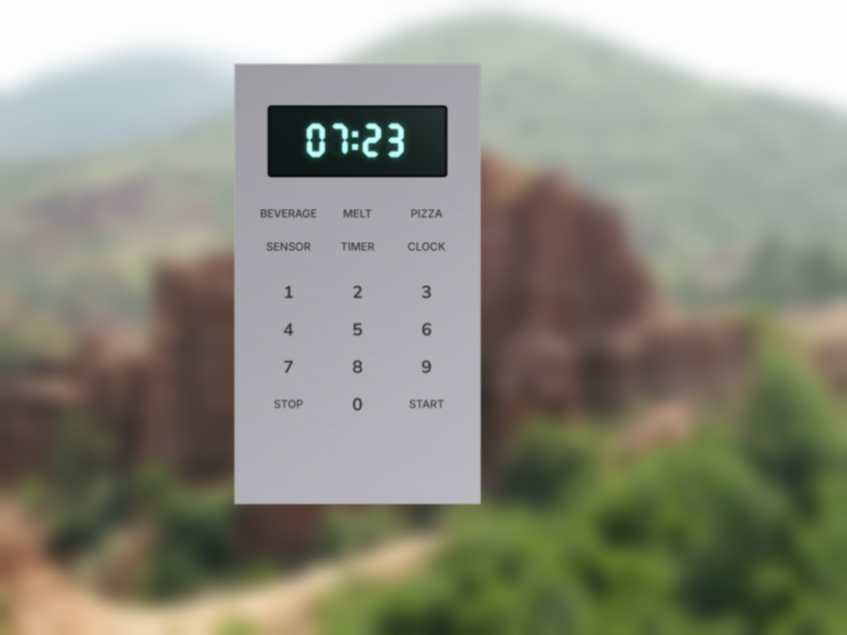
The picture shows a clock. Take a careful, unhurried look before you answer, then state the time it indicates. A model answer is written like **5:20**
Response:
**7:23**
